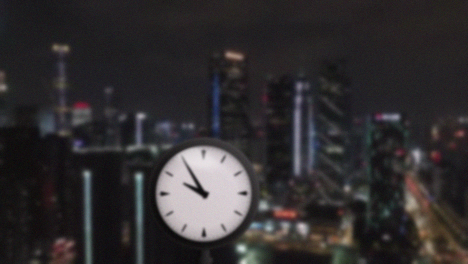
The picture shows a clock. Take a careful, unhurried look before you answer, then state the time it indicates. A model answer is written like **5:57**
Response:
**9:55**
